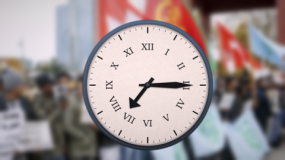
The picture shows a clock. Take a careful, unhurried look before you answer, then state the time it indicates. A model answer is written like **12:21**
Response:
**7:15**
